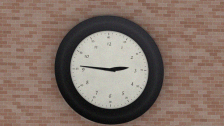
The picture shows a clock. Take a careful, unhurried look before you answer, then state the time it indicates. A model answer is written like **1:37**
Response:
**2:46**
